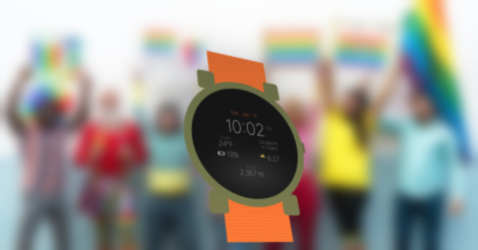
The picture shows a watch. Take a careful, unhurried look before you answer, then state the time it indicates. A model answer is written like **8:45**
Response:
**10:02**
